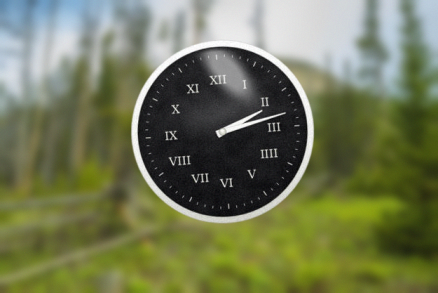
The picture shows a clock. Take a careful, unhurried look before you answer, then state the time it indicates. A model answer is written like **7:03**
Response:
**2:13**
